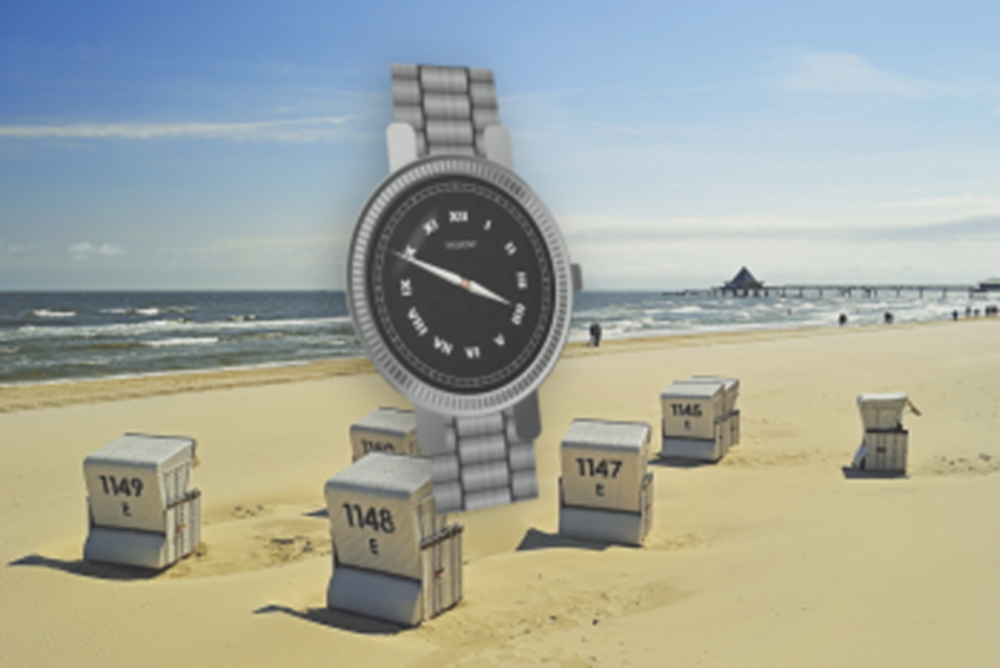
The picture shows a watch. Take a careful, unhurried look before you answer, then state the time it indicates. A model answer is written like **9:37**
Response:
**3:49**
